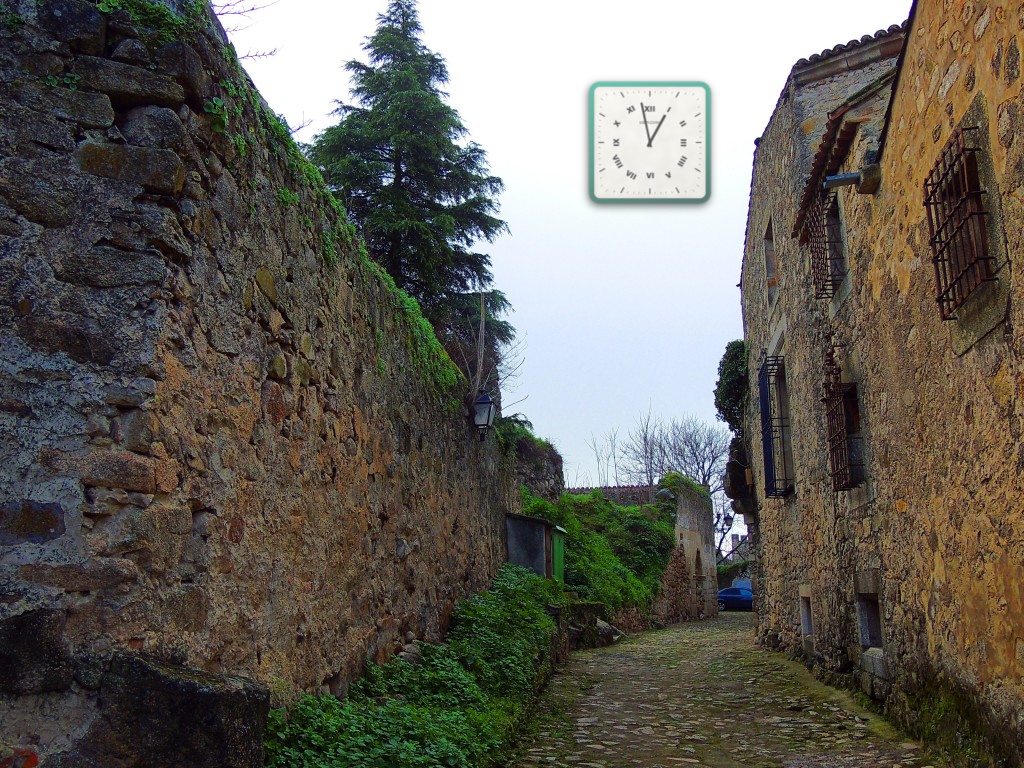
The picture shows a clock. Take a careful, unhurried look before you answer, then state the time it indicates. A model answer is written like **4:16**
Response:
**12:58**
